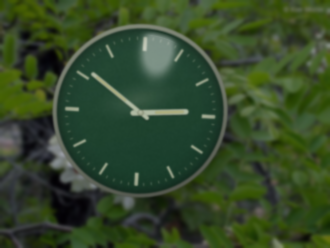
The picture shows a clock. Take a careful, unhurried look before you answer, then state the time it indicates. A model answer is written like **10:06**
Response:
**2:51**
